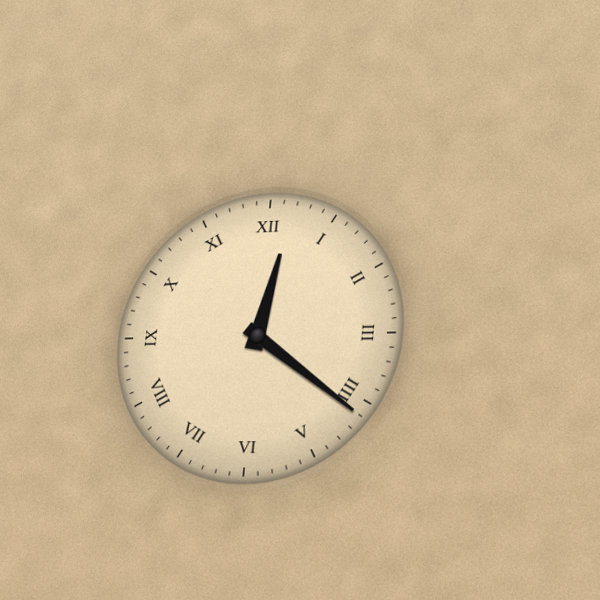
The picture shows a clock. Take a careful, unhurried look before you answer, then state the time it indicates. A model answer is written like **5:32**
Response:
**12:21**
